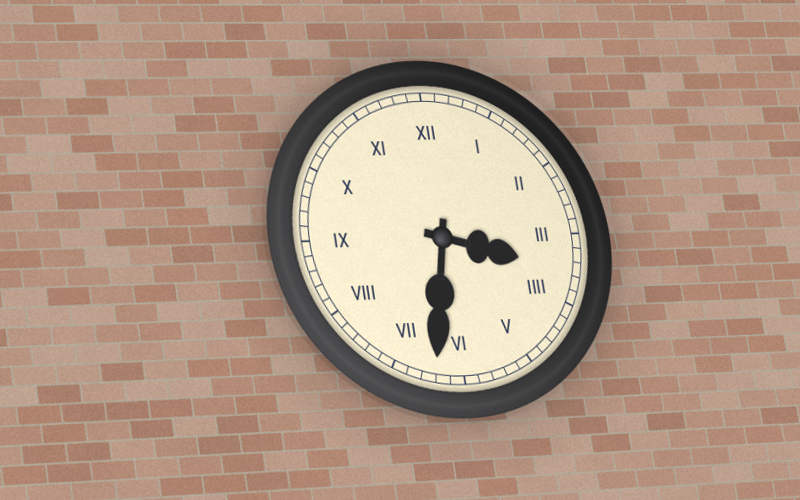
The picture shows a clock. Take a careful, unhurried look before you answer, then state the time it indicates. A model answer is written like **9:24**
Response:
**3:32**
